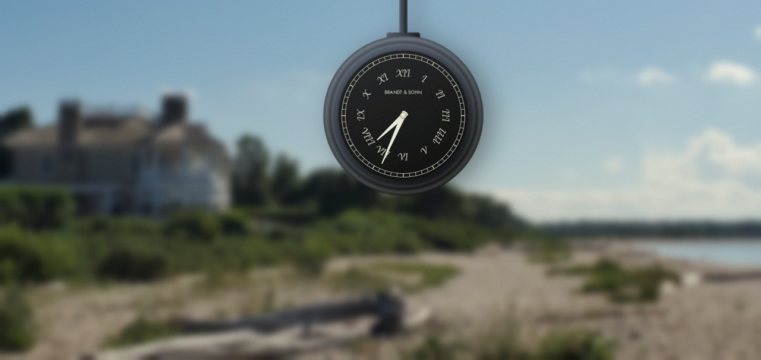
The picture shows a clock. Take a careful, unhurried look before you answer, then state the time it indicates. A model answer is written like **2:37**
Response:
**7:34**
